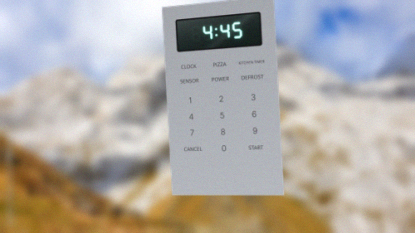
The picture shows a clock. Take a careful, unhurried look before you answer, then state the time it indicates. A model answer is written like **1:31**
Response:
**4:45**
